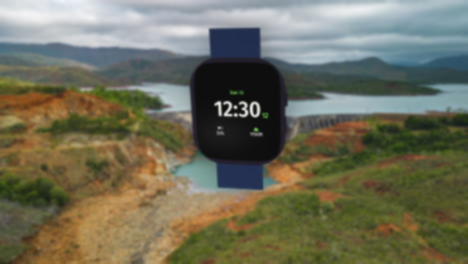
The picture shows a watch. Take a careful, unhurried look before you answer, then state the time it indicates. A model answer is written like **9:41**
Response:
**12:30**
